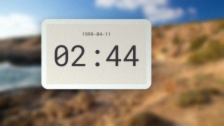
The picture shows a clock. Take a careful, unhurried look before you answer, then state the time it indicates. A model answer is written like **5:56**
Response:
**2:44**
